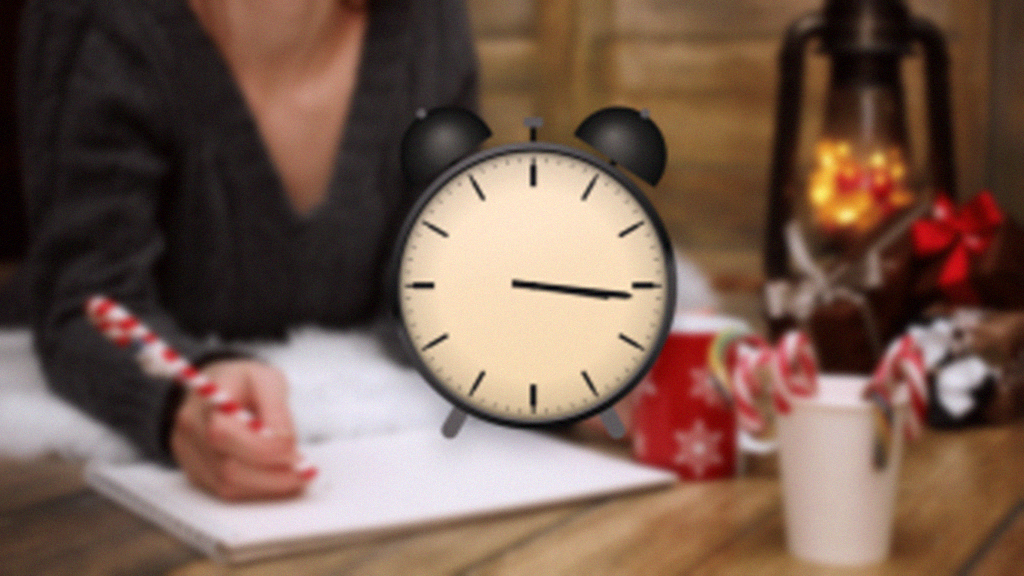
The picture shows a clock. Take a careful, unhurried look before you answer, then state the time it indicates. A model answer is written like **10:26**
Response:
**3:16**
